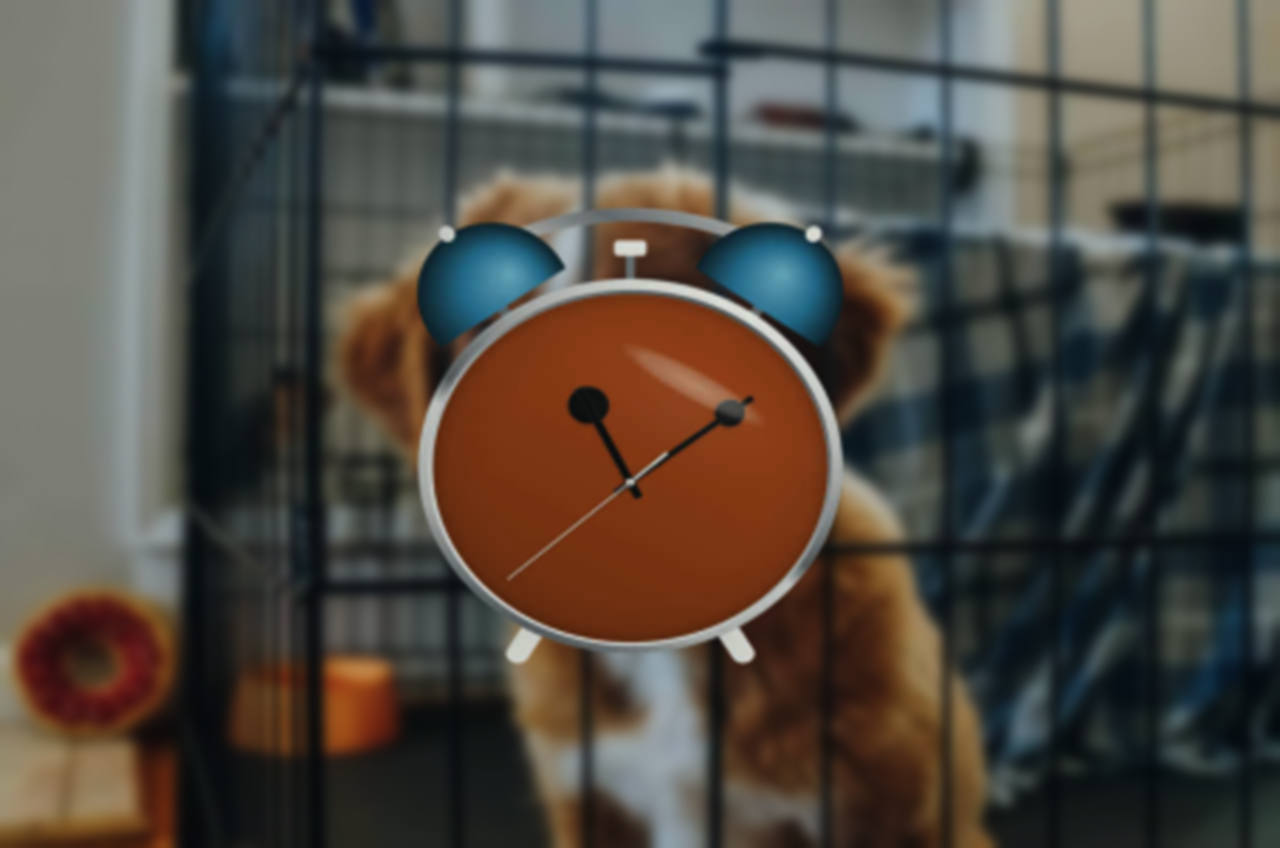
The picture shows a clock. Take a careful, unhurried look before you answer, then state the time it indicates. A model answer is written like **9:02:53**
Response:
**11:08:38**
